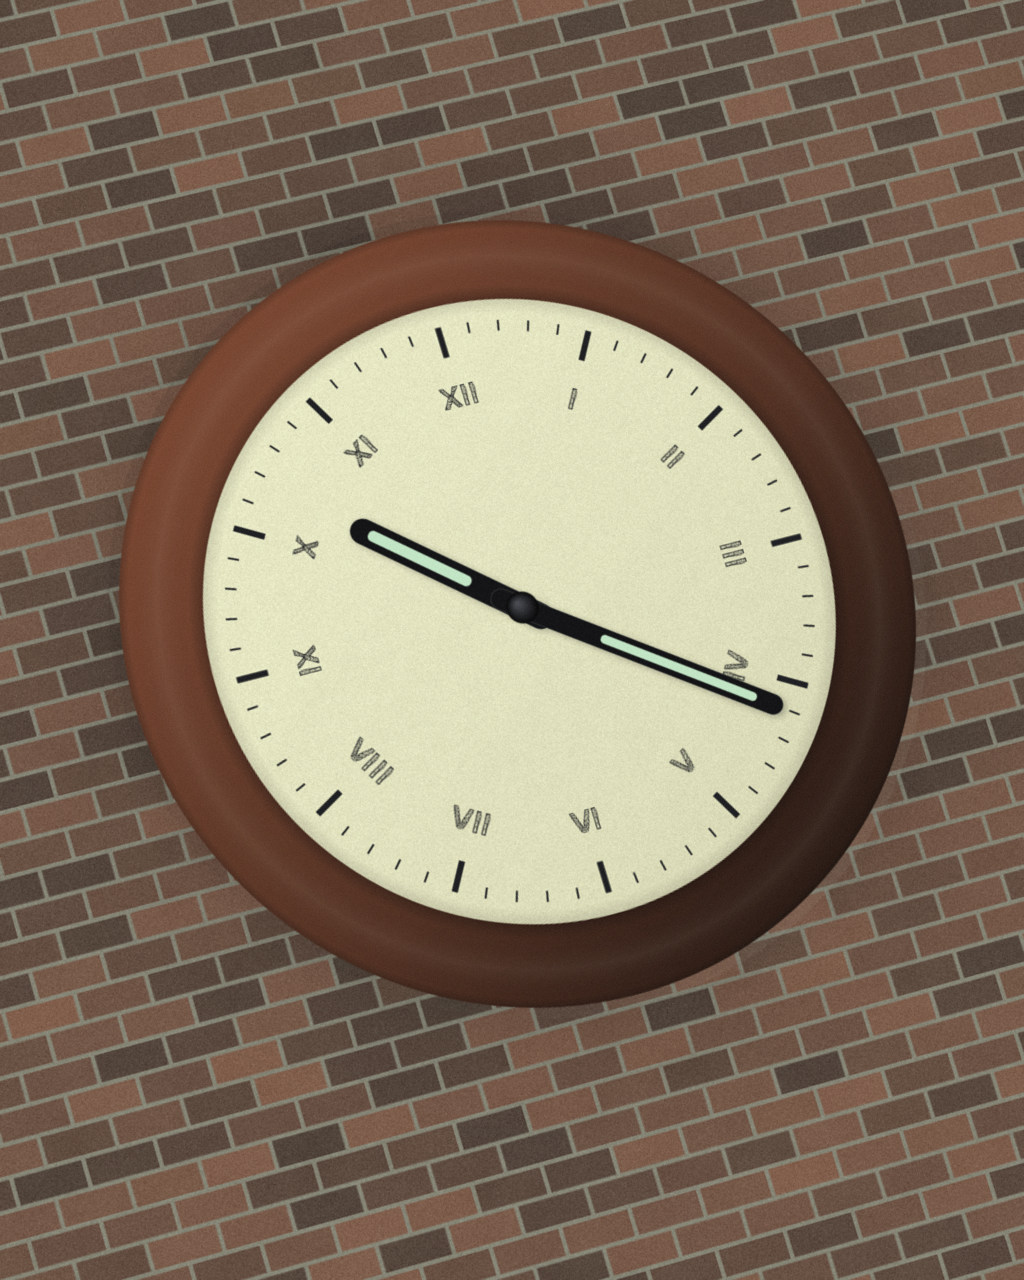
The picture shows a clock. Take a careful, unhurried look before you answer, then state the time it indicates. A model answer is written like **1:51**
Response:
**10:21**
